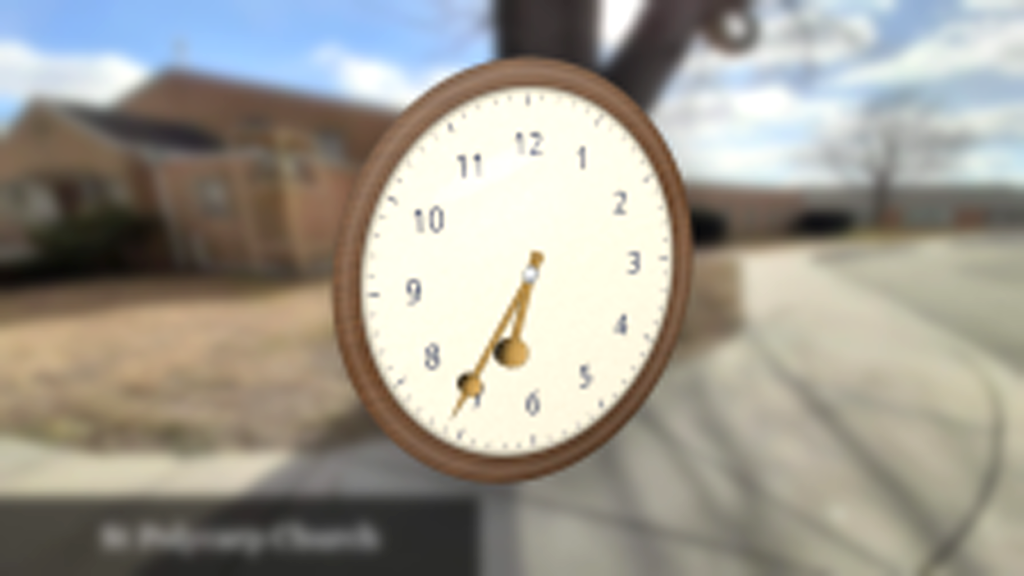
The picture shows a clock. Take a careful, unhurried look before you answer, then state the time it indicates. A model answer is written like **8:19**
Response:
**6:36**
